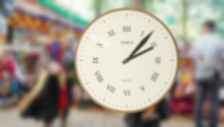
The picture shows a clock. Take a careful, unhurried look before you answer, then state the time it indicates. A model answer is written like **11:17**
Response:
**2:07**
